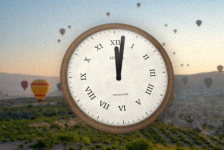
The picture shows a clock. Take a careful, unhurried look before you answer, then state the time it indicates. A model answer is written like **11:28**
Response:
**12:02**
